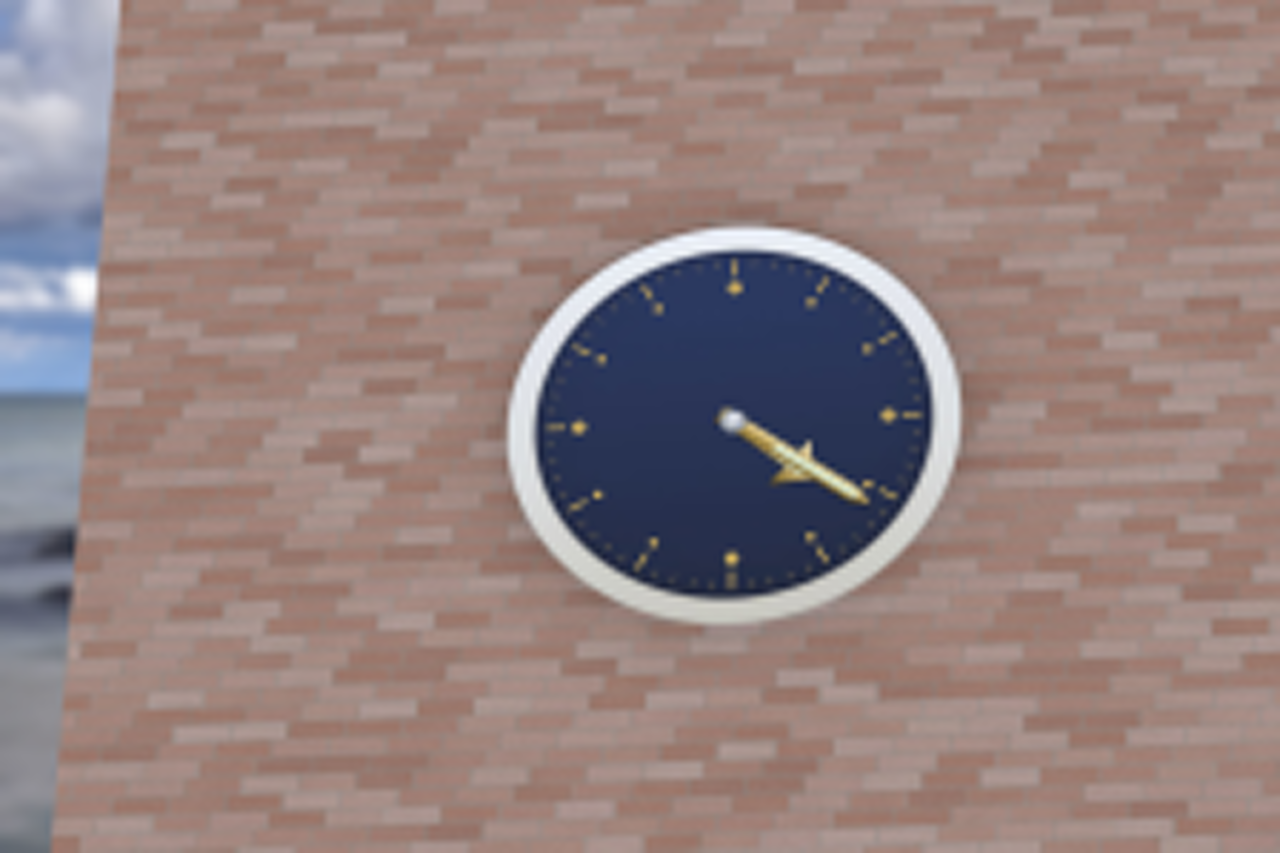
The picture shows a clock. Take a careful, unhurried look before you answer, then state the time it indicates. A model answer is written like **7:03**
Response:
**4:21**
